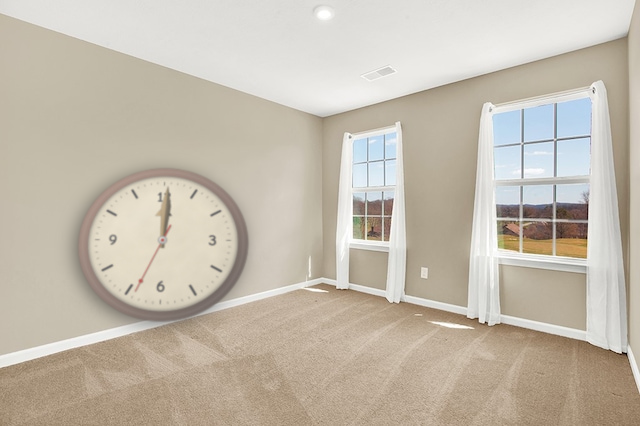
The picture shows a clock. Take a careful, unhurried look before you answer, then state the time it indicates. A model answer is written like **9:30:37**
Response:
**12:00:34**
